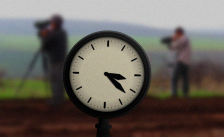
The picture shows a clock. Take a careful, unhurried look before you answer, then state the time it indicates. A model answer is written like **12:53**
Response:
**3:22**
